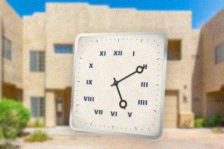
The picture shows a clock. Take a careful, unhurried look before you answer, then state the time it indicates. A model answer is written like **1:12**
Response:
**5:10**
